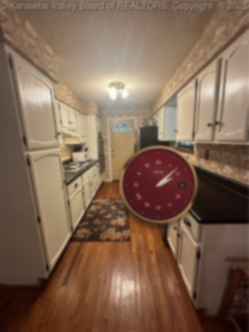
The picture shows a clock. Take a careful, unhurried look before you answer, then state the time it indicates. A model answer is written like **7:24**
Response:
**2:08**
